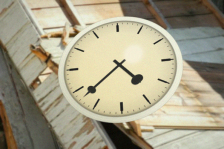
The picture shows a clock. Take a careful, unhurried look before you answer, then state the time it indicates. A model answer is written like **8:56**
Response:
**4:38**
